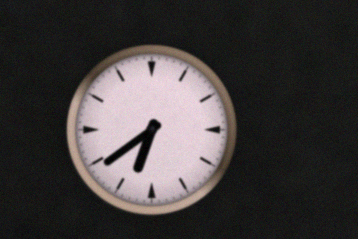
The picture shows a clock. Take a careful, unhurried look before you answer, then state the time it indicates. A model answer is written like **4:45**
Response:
**6:39**
